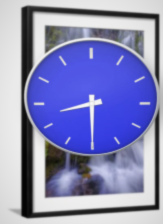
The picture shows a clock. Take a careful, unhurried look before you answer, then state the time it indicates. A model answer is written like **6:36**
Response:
**8:30**
